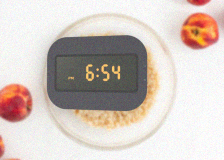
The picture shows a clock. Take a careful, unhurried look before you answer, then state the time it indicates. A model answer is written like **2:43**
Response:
**6:54**
